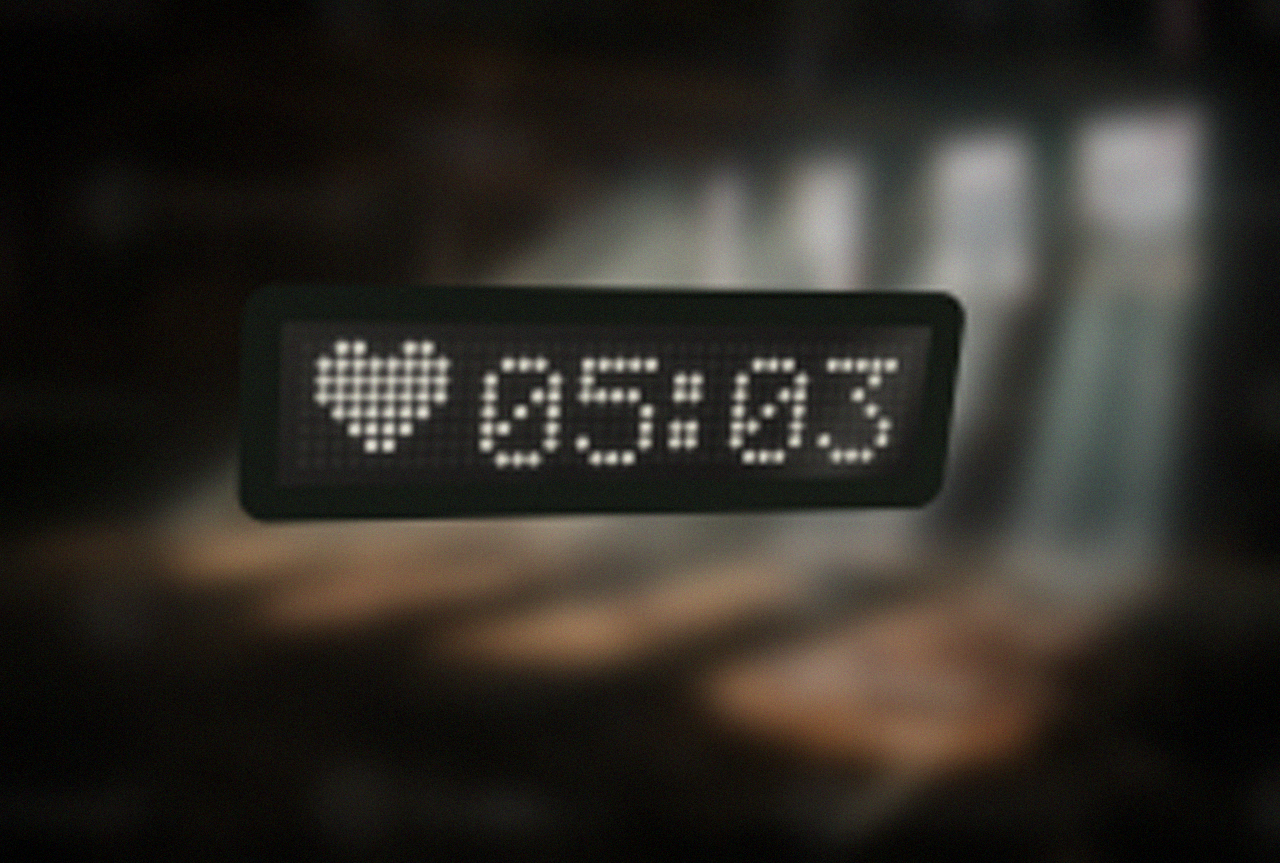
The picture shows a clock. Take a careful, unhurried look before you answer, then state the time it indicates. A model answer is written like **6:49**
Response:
**5:03**
